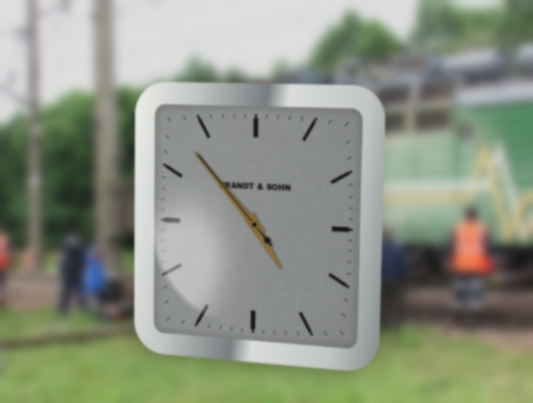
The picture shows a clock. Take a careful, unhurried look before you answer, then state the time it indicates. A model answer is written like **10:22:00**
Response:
**4:52:53**
